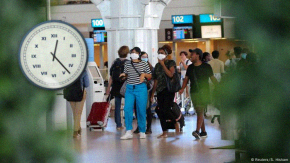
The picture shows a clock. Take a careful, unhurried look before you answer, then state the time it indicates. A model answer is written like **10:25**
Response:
**12:23**
